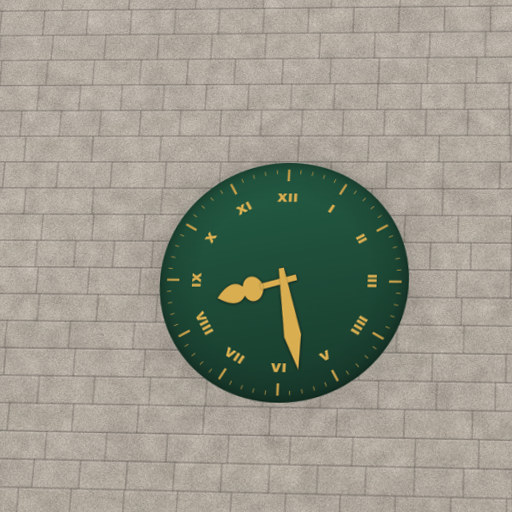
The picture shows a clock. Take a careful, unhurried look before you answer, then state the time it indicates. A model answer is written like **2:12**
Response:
**8:28**
